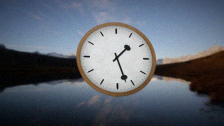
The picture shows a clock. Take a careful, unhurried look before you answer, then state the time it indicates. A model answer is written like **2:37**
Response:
**1:27**
